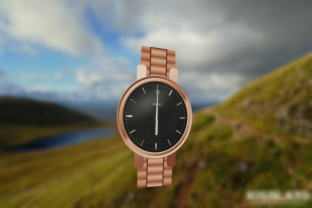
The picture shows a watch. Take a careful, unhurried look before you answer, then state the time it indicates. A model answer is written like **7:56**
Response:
**6:00**
